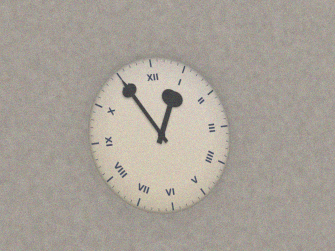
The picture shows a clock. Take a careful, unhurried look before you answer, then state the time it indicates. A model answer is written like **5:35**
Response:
**12:55**
